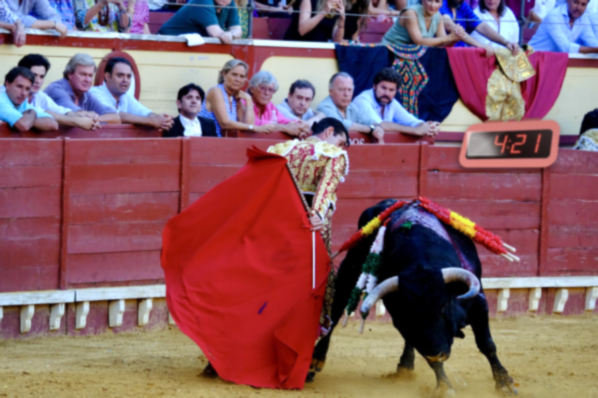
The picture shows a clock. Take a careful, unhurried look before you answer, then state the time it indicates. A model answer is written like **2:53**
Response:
**4:21**
